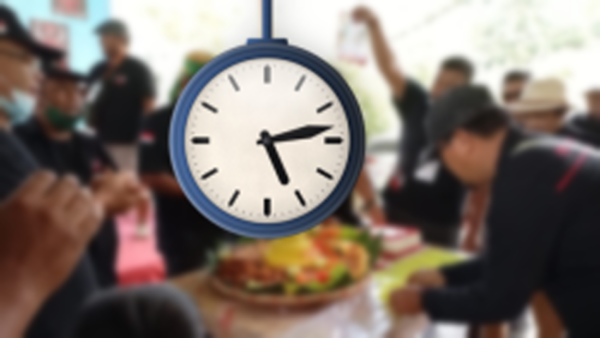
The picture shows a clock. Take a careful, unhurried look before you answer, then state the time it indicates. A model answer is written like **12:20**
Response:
**5:13**
